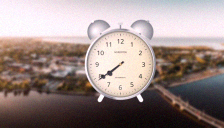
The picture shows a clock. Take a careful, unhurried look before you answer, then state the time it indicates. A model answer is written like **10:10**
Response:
**7:39**
